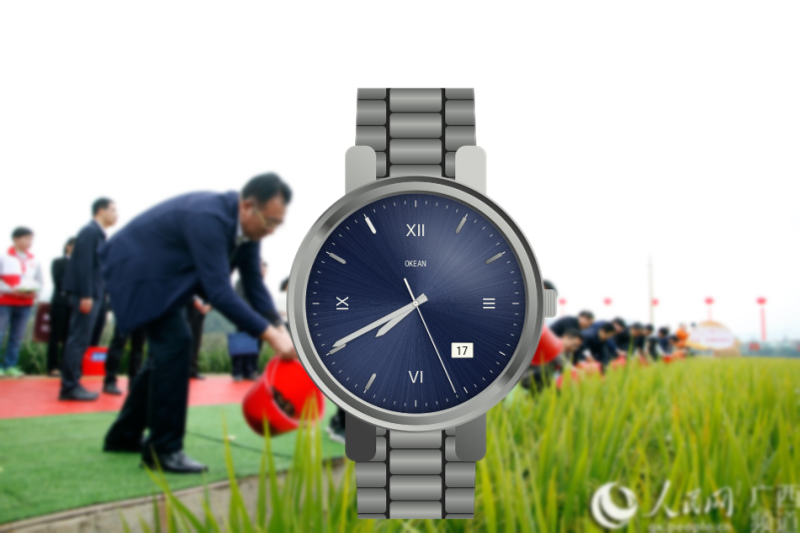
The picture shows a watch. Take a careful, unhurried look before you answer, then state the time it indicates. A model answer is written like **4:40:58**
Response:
**7:40:26**
